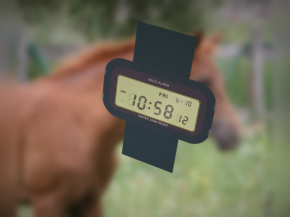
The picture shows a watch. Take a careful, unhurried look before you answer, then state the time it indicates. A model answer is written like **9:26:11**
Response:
**10:58:12**
